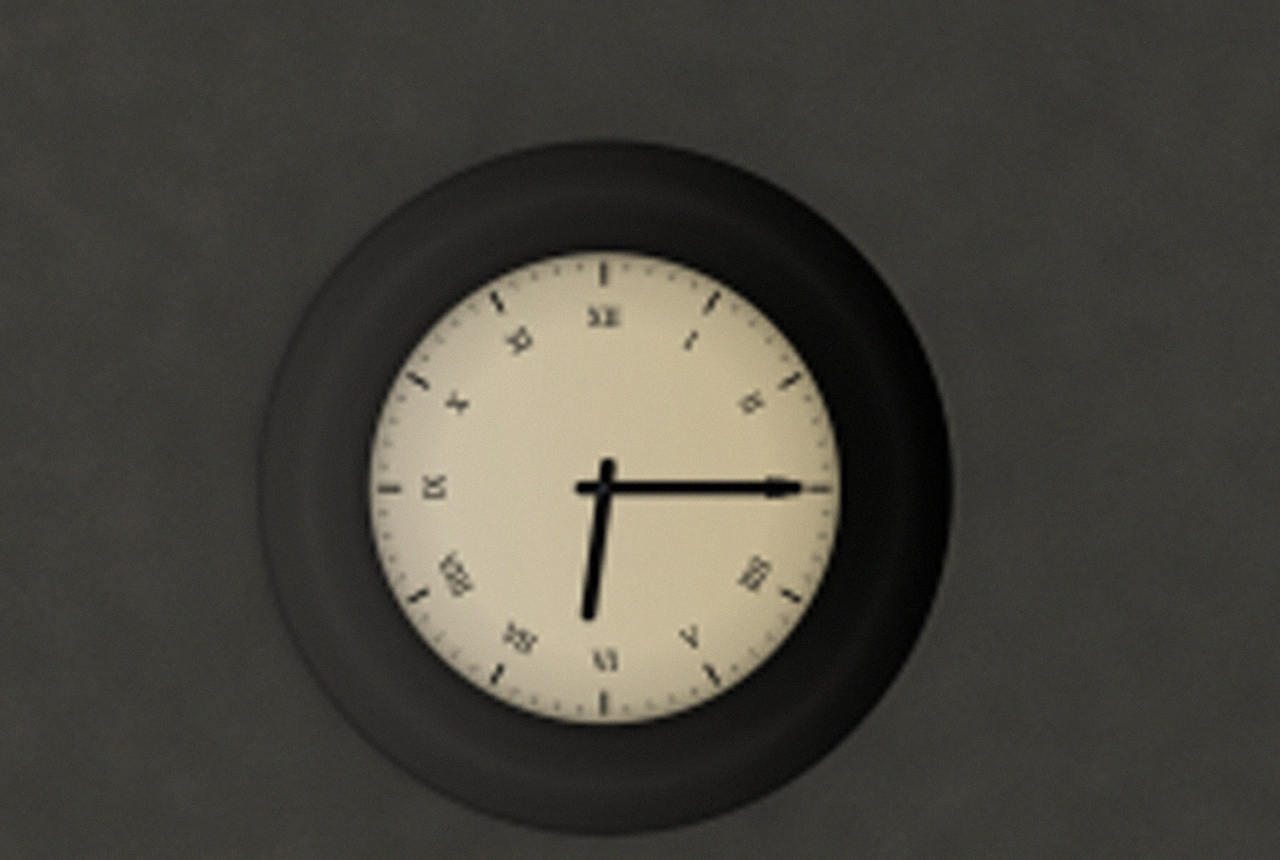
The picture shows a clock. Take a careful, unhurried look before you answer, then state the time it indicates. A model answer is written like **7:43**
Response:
**6:15**
